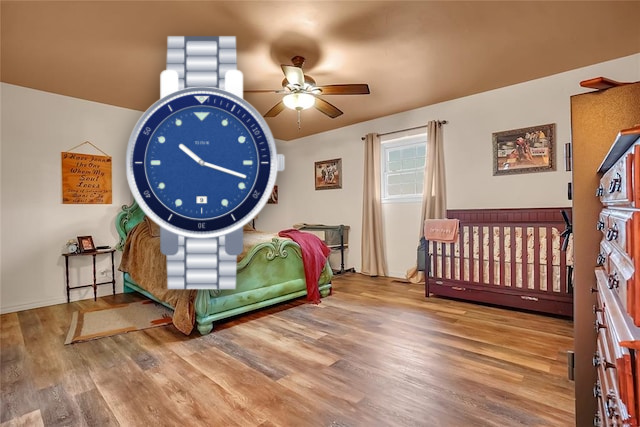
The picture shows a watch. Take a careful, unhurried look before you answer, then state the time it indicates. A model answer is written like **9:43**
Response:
**10:18**
